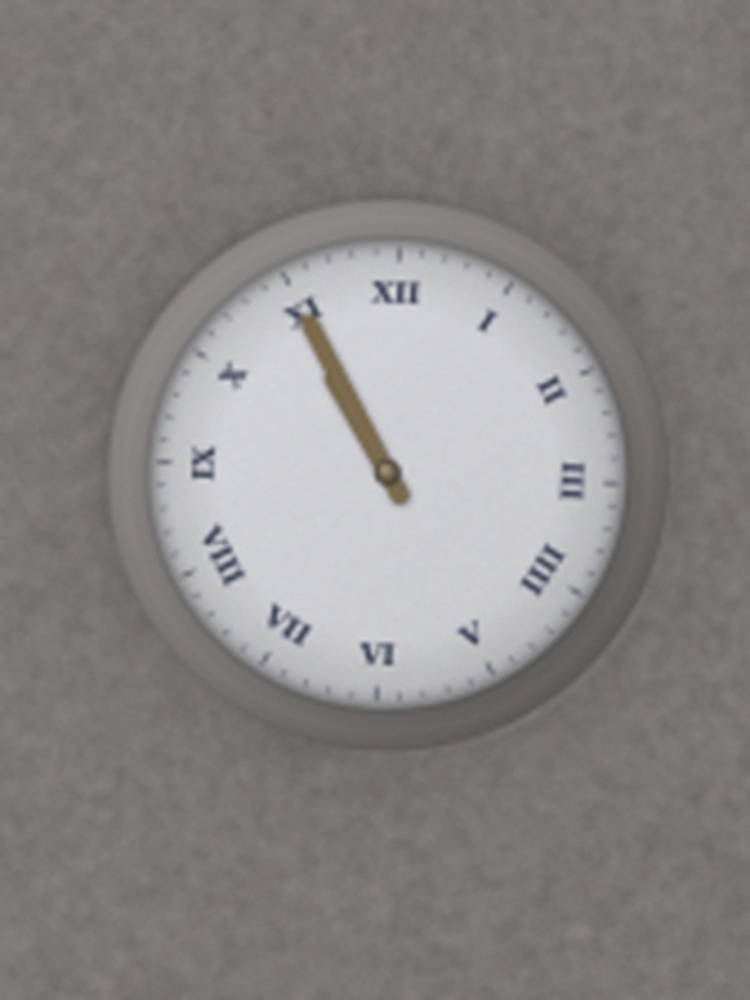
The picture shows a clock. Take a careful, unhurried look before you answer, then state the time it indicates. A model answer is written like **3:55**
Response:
**10:55**
